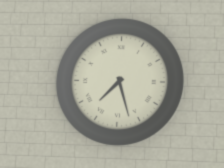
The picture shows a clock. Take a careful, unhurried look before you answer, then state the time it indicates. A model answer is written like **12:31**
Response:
**7:27**
